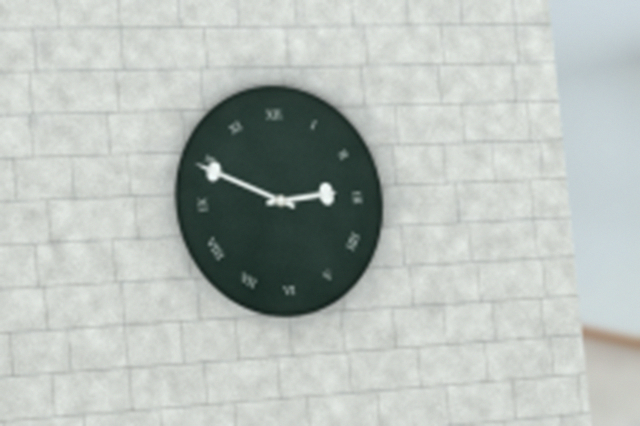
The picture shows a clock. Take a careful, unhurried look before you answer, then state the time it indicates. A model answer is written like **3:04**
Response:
**2:49**
